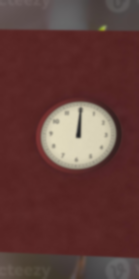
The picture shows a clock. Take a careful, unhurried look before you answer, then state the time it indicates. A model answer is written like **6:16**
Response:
**12:00**
